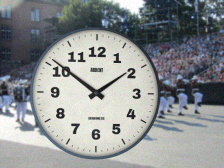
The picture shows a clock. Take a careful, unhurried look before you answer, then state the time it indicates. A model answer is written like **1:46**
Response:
**1:51**
